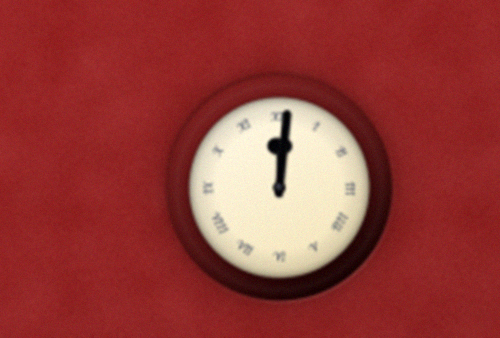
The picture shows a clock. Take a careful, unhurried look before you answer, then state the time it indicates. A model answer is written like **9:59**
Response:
**12:01**
